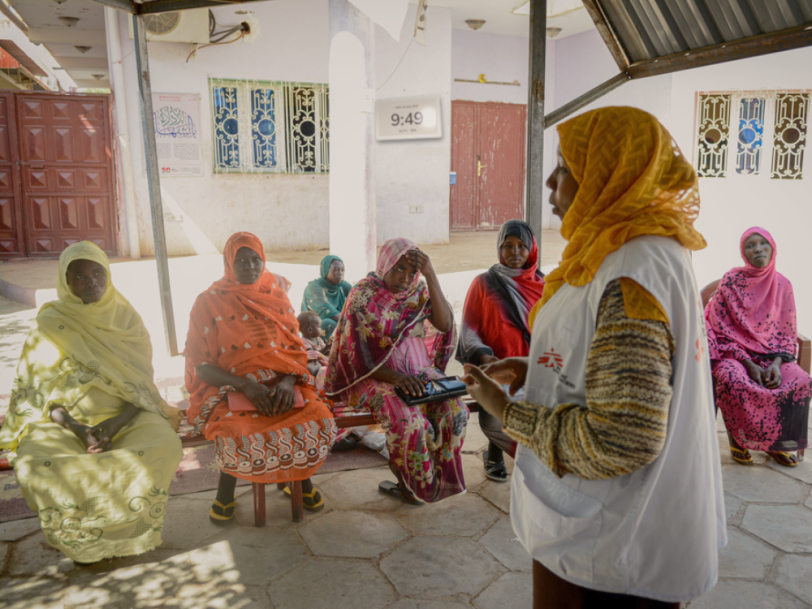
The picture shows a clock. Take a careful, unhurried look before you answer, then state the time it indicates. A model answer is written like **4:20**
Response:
**9:49**
